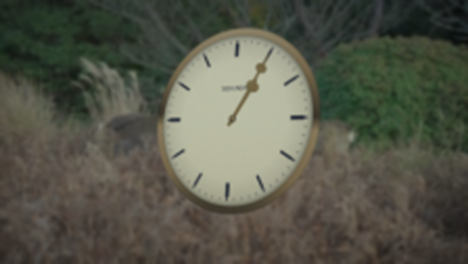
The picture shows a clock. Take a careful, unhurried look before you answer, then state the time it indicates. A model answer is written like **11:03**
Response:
**1:05**
